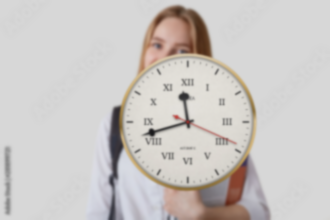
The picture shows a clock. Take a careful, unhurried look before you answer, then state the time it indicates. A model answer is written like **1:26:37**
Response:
**11:42:19**
